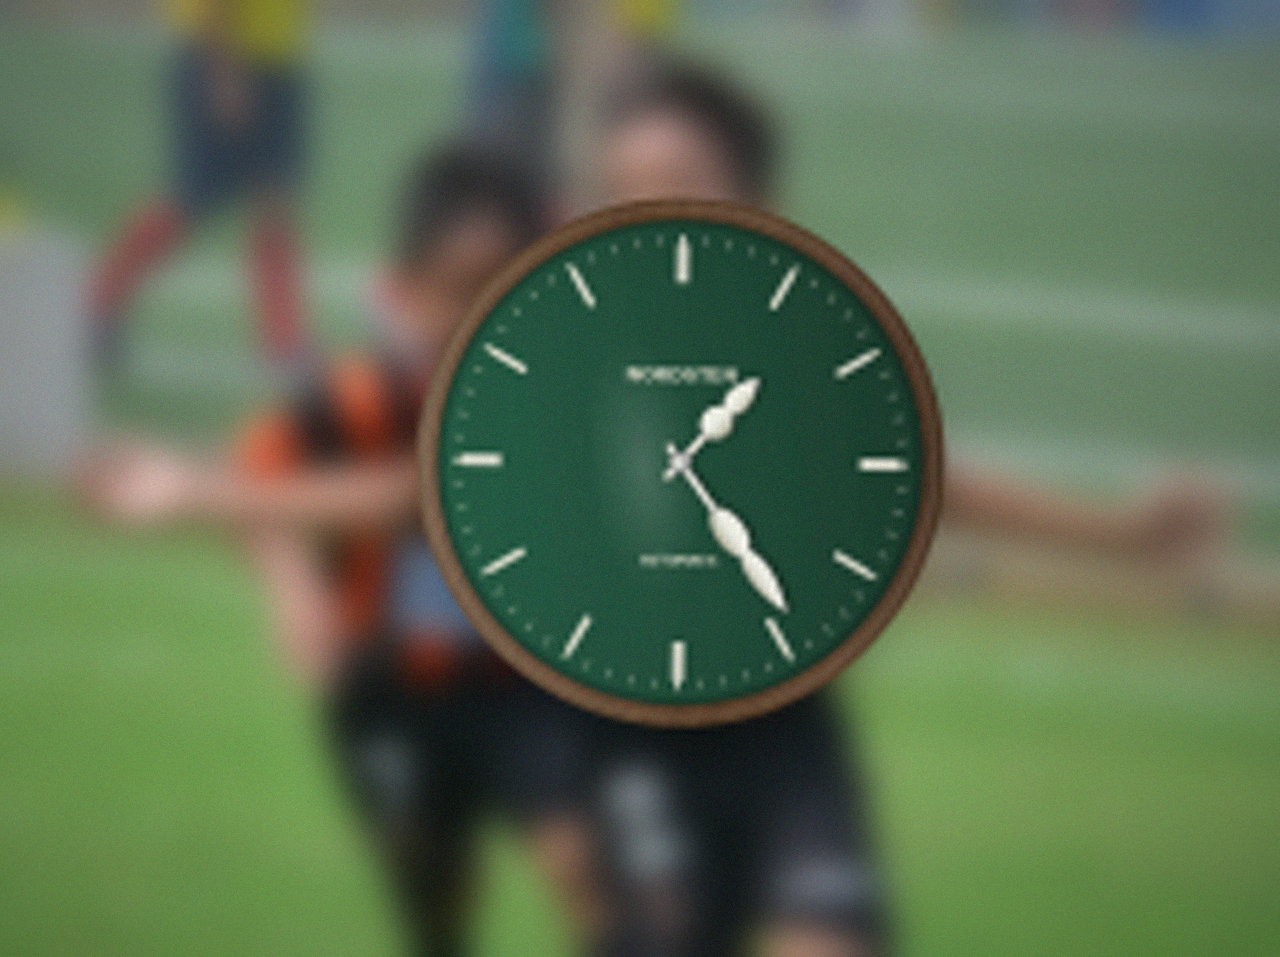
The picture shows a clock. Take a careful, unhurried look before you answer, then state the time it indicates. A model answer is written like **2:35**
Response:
**1:24**
